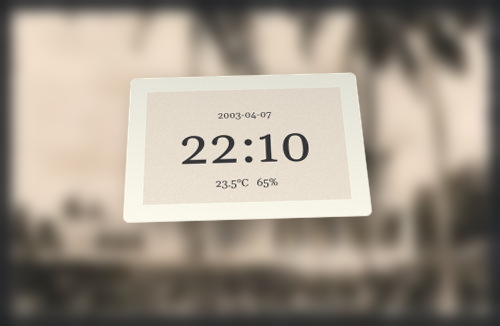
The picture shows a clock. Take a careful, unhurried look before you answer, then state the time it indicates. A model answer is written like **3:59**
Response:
**22:10**
